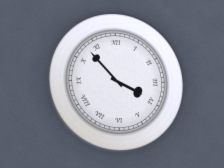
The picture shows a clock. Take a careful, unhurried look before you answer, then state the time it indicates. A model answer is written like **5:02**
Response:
**3:53**
